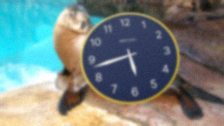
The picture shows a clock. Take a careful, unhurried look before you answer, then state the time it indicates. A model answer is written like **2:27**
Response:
**5:43**
